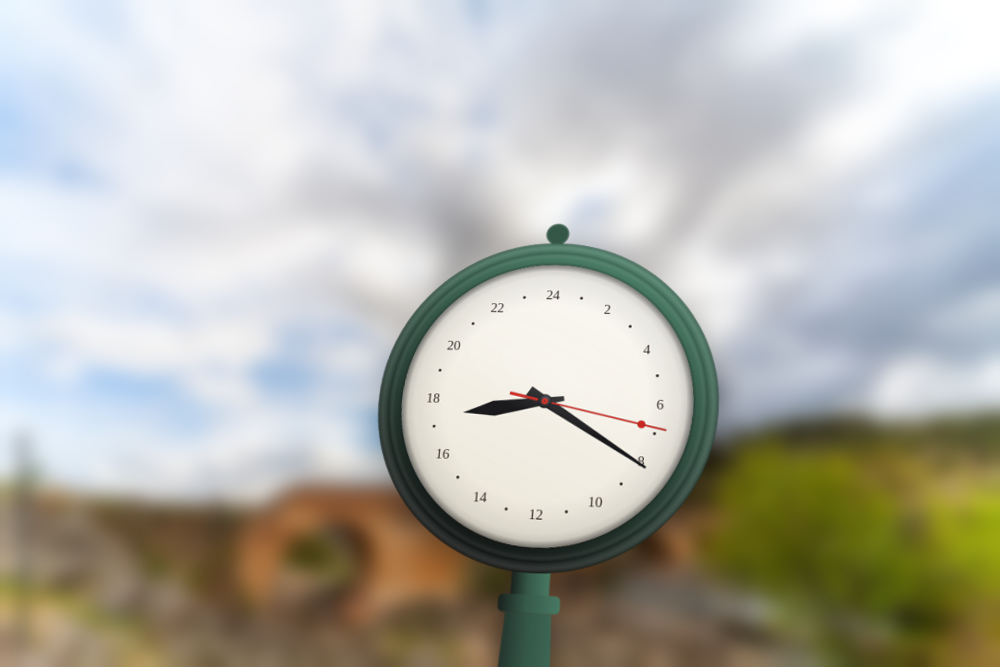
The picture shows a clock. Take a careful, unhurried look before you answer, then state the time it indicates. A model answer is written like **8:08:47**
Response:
**17:20:17**
